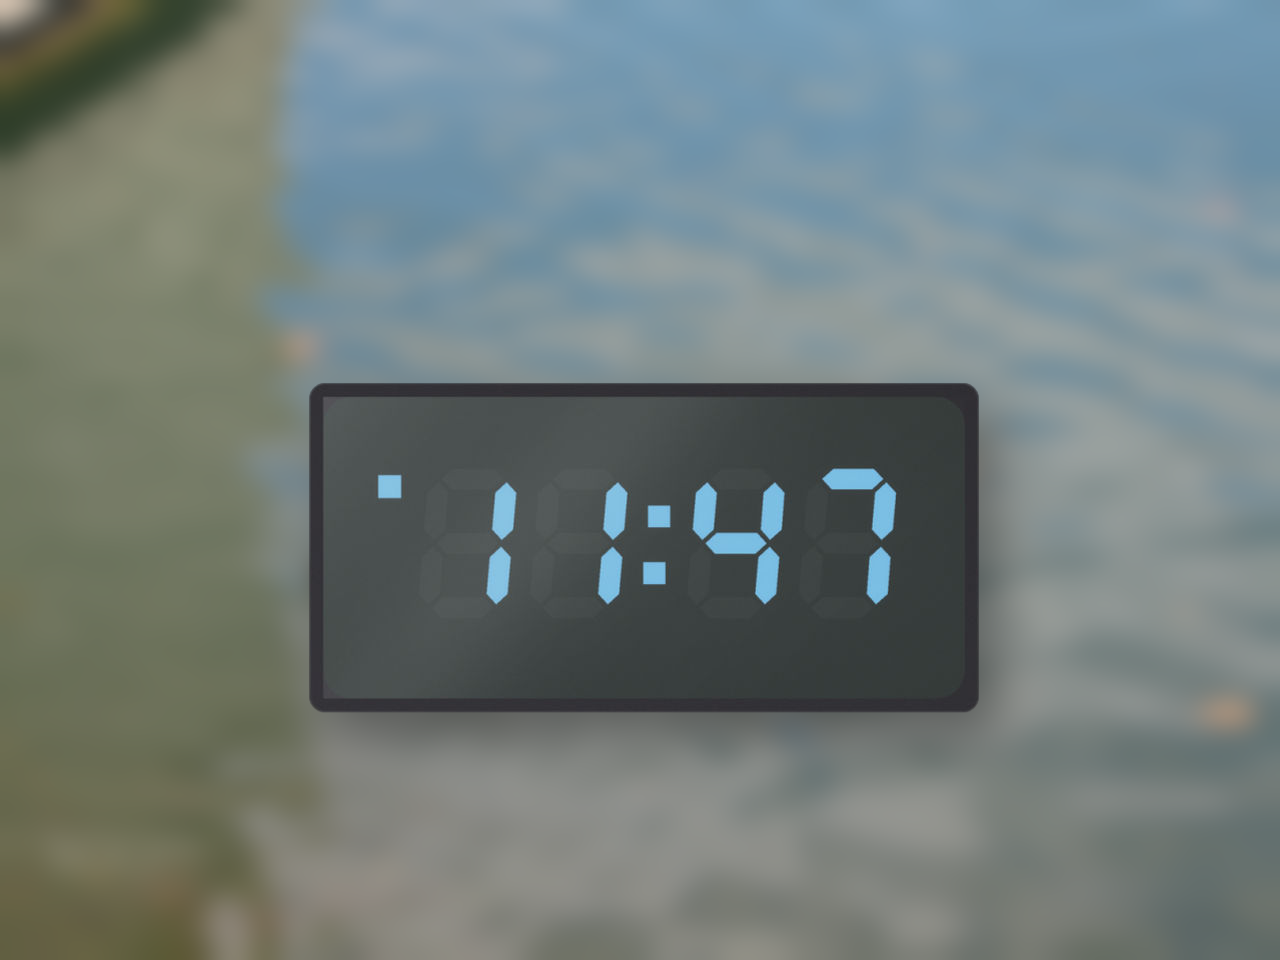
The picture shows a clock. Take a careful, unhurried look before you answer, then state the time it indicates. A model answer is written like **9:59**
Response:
**11:47**
